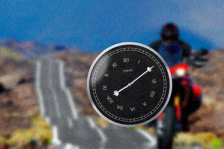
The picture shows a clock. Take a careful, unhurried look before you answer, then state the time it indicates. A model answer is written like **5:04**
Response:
**8:10**
